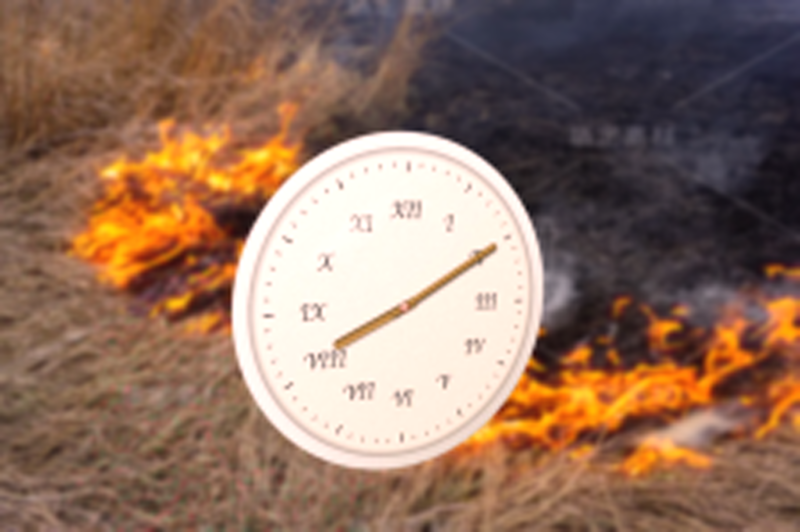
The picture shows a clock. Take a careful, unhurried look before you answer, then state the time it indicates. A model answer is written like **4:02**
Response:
**8:10**
